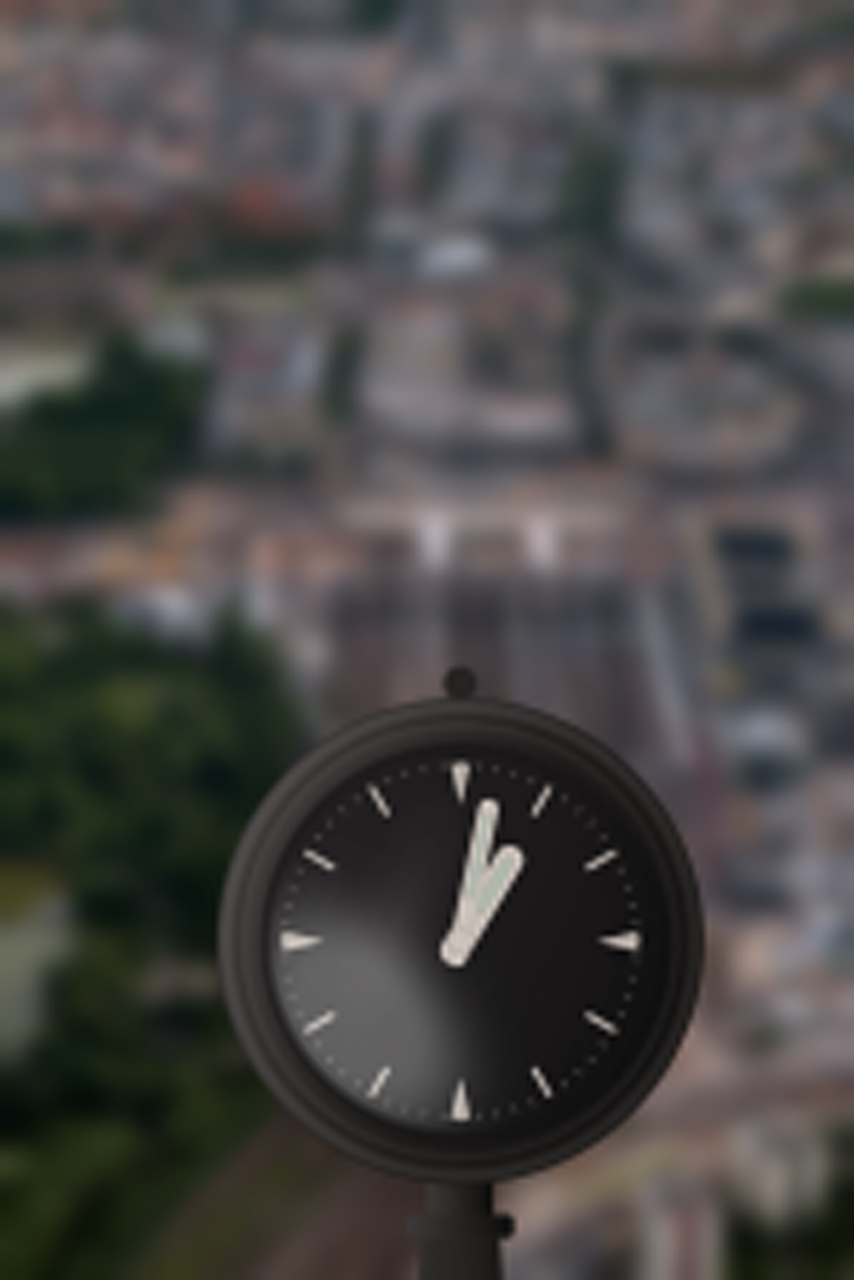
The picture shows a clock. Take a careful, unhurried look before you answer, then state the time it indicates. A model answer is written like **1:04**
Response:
**1:02**
